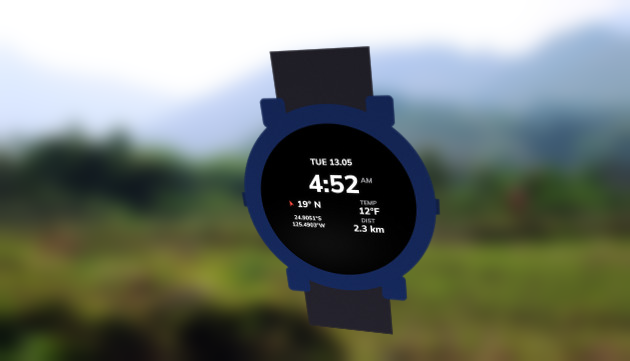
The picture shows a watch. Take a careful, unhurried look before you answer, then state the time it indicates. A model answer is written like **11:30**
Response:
**4:52**
